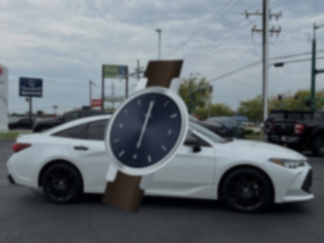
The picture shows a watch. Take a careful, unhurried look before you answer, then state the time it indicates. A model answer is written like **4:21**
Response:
**6:00**
